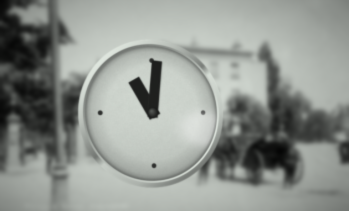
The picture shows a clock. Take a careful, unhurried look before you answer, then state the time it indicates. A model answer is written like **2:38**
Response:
**11:01**
